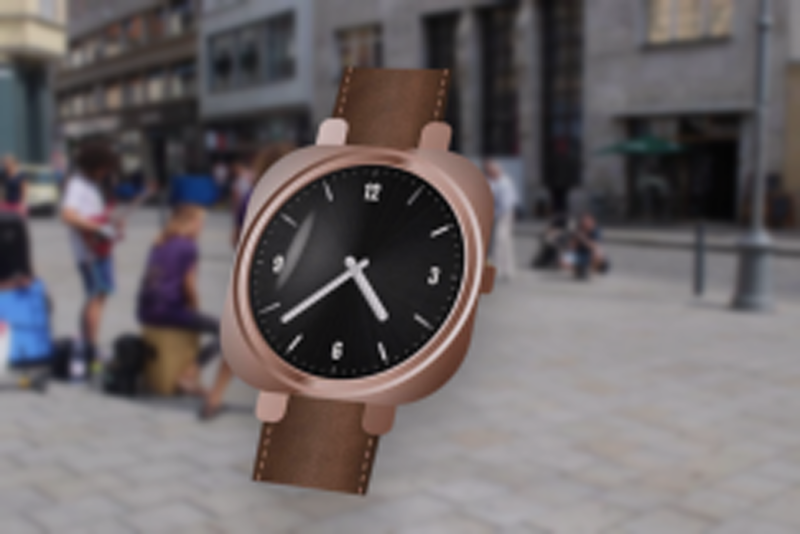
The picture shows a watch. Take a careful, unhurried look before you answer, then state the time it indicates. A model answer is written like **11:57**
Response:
**4:38**
